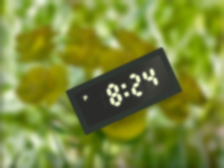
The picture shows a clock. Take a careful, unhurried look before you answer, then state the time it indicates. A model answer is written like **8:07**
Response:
**8:24**
